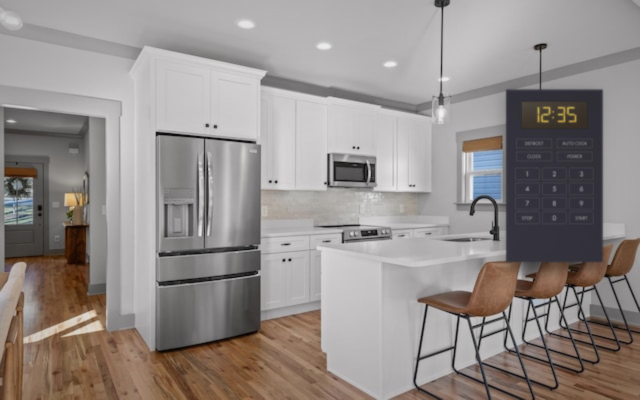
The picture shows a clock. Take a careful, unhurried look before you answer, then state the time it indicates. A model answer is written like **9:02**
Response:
**12:35**
